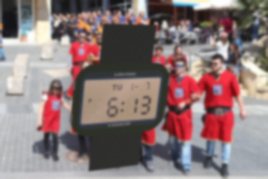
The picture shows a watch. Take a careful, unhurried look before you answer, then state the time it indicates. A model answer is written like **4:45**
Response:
**6:13**
